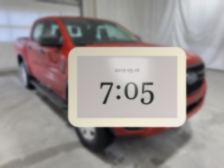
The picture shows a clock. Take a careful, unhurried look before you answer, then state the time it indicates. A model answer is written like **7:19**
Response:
**7:05**
